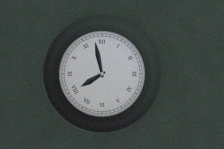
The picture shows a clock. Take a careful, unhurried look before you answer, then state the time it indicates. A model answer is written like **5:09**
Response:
**7:58**
